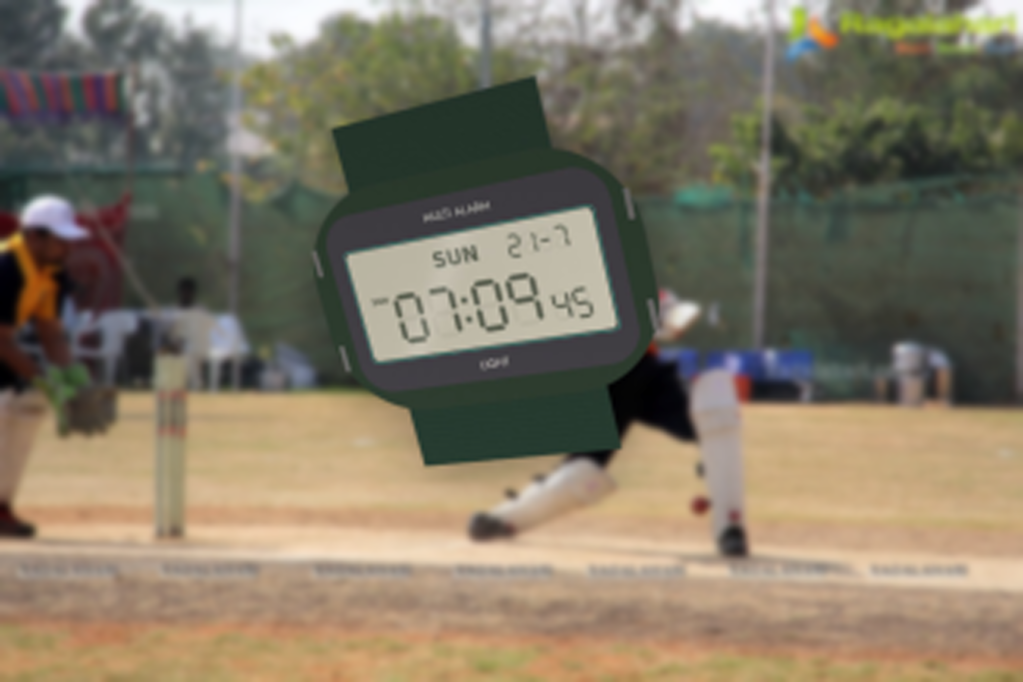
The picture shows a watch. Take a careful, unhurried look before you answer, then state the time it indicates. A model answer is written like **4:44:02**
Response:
**7:09:45**
